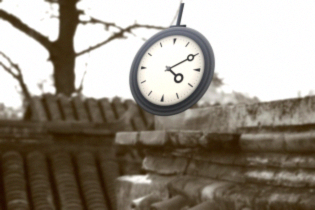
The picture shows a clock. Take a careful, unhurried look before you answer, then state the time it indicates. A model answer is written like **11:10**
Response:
**4:10**
